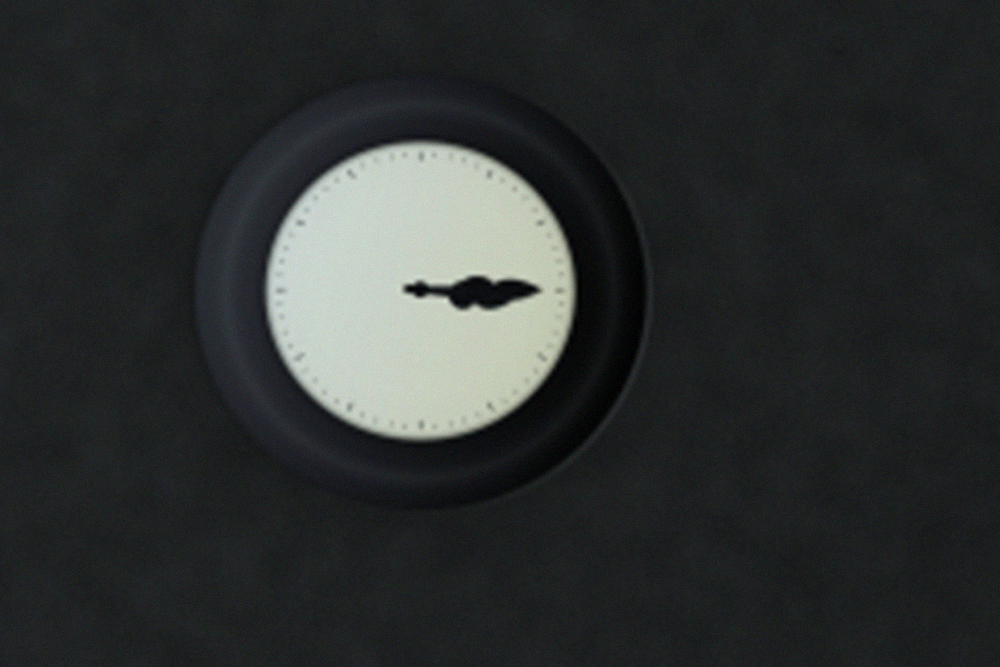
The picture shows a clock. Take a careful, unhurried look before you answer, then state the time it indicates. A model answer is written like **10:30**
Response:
**3:15**
